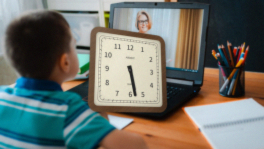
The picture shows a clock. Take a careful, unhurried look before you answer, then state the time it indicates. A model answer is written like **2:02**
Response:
**5:28**
